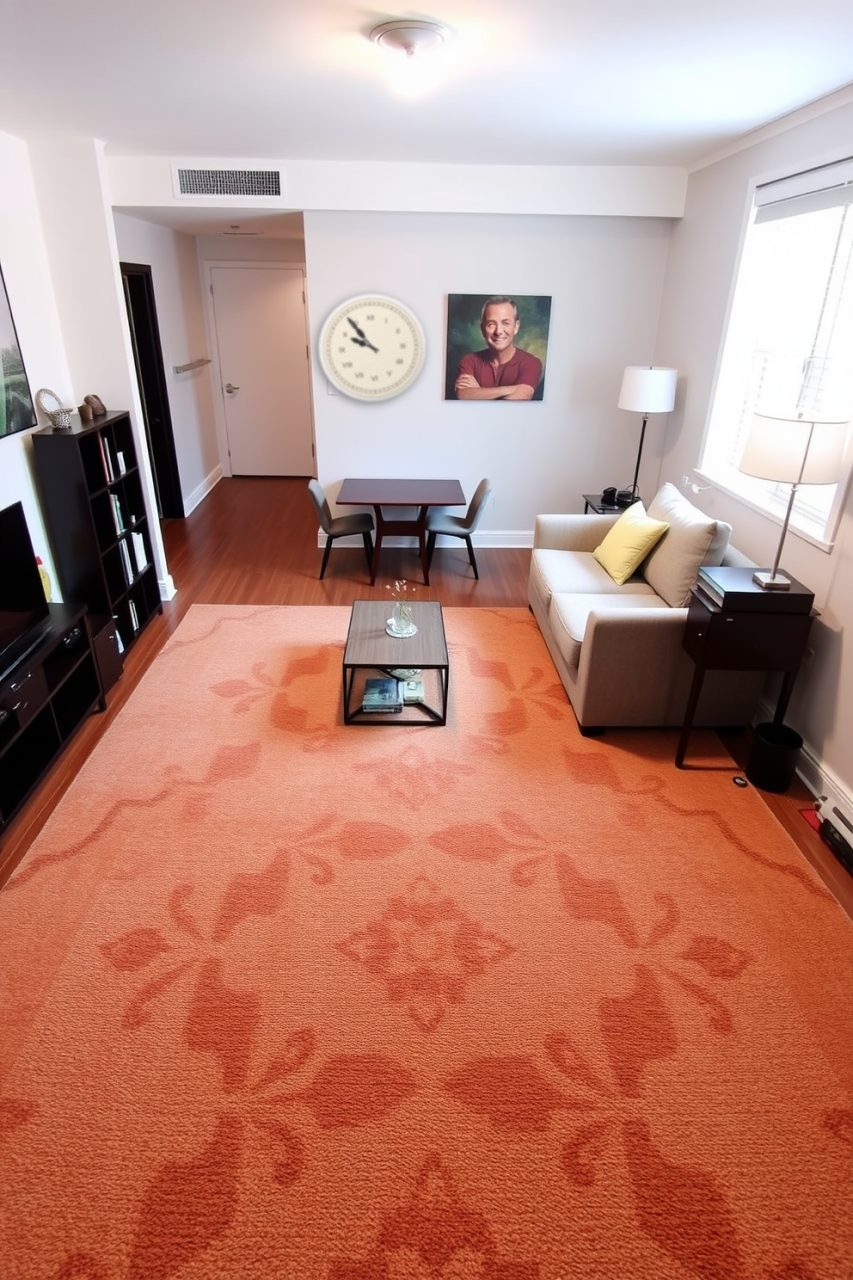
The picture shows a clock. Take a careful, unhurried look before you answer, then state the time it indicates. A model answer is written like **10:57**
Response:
**9:54**
